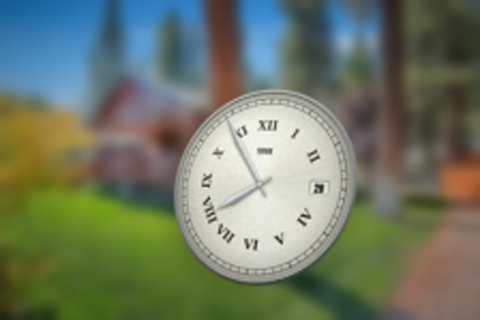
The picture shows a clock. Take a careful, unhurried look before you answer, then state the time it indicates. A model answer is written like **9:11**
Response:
**7:54**
